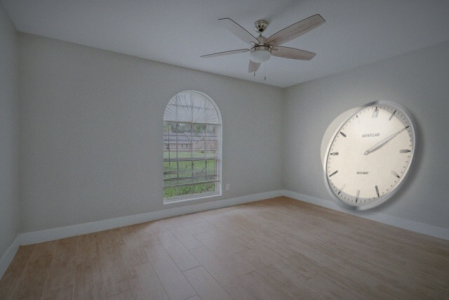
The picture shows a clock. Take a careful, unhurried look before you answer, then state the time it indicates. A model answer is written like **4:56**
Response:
**2:10**
